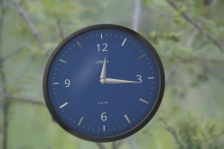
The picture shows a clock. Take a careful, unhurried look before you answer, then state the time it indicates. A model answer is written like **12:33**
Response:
**12:16**
